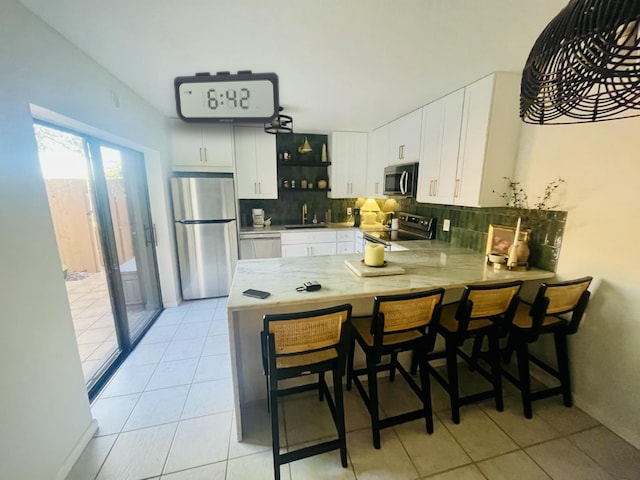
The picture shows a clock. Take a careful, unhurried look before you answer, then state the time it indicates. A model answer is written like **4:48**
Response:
**6:42**
